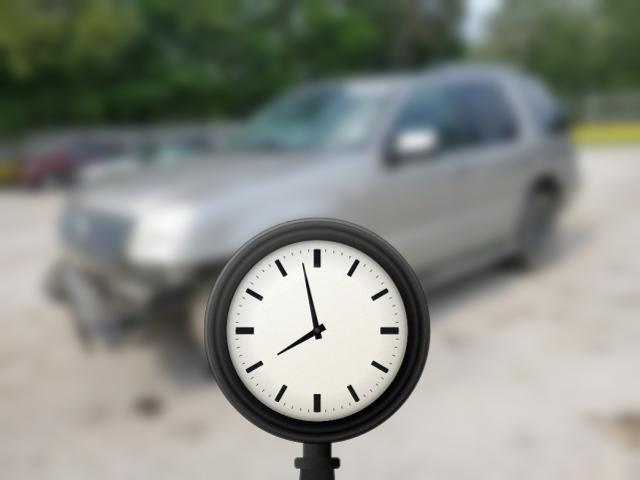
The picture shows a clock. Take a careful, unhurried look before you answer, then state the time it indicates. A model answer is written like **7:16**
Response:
**7:58**
